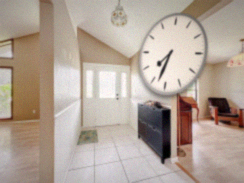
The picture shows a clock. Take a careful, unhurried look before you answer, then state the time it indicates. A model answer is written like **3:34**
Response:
**7:33**
